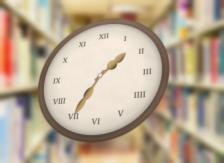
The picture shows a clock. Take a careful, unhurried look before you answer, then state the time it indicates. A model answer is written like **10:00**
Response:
**1:35**
